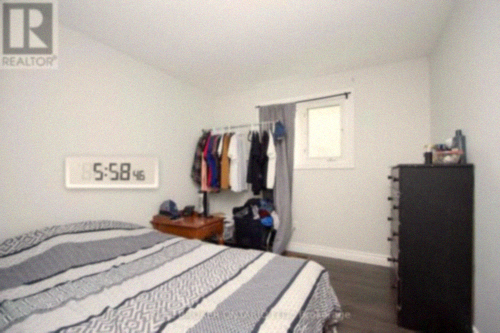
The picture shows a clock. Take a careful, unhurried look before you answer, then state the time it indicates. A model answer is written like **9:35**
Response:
**5:58**
